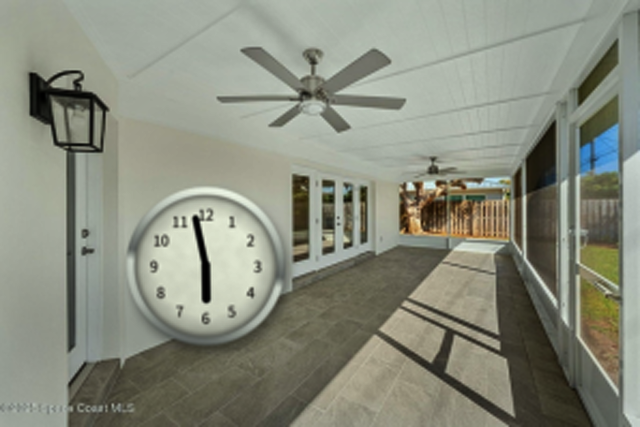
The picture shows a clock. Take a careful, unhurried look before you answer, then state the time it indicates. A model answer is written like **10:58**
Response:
**5:58**
